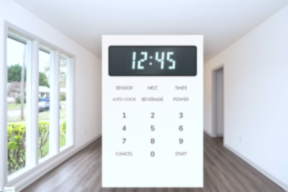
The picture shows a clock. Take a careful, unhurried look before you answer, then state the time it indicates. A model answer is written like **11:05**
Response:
**12:45**
